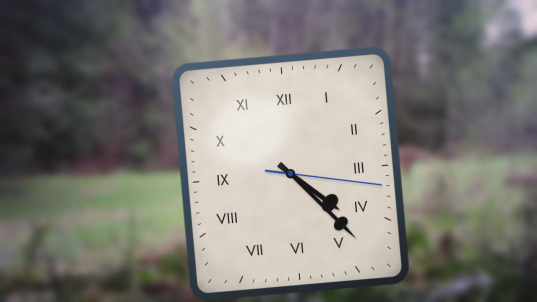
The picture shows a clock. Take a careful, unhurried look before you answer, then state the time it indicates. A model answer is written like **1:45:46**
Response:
**4:23:17**
